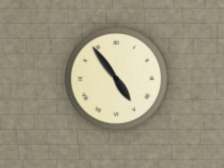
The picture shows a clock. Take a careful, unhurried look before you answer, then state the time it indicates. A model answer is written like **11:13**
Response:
**4:54**
